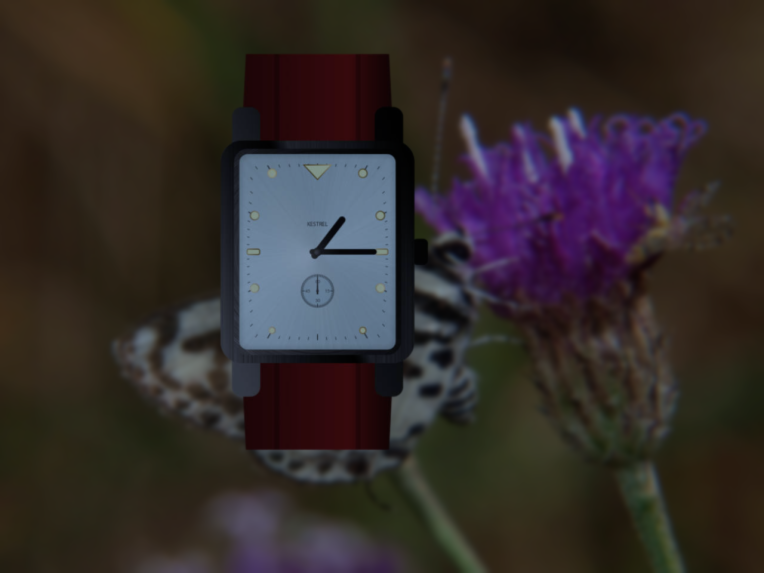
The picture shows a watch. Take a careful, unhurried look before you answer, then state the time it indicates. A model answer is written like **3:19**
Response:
**1:15**
